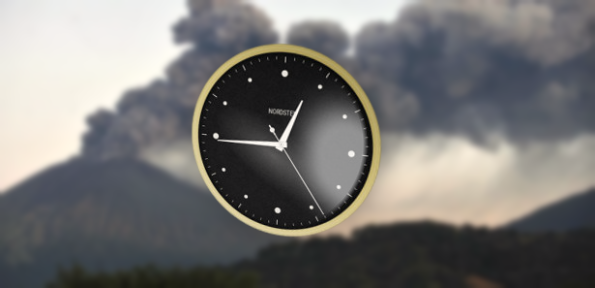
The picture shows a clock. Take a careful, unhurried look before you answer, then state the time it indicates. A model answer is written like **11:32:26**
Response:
**12:44:24**
